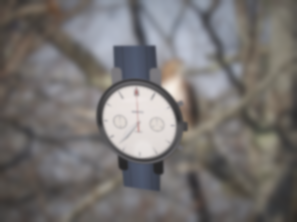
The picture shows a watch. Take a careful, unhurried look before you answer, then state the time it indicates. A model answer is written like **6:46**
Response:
**7:37**
